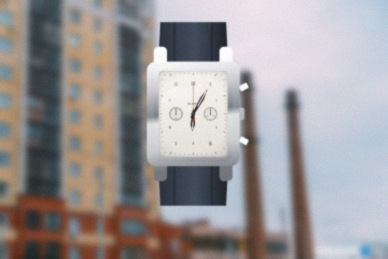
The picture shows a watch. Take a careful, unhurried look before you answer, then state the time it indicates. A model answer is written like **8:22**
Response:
**6:05**
